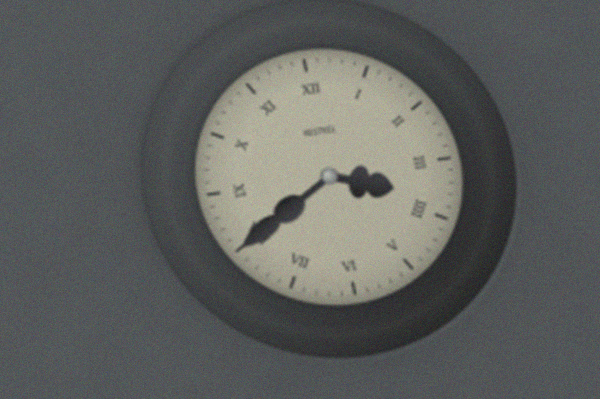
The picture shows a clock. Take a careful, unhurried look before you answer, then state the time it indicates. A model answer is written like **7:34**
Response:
**3:40**
